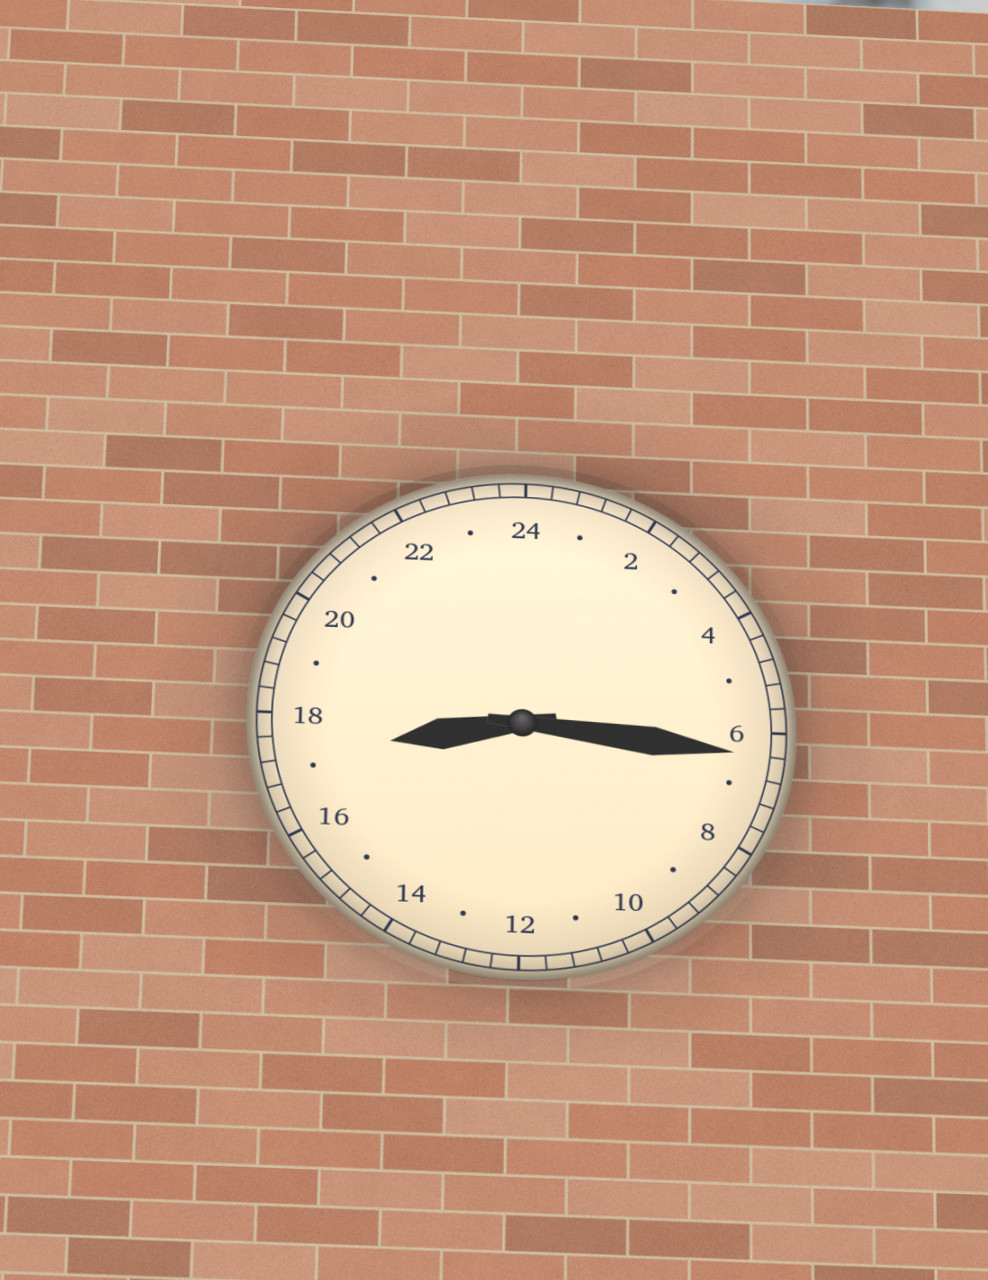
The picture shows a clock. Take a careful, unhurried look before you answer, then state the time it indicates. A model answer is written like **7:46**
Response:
**17:16**
